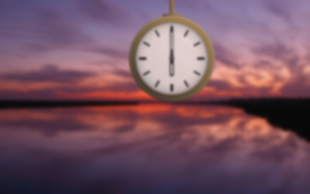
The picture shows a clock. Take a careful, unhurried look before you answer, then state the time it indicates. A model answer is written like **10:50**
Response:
**6:00**
